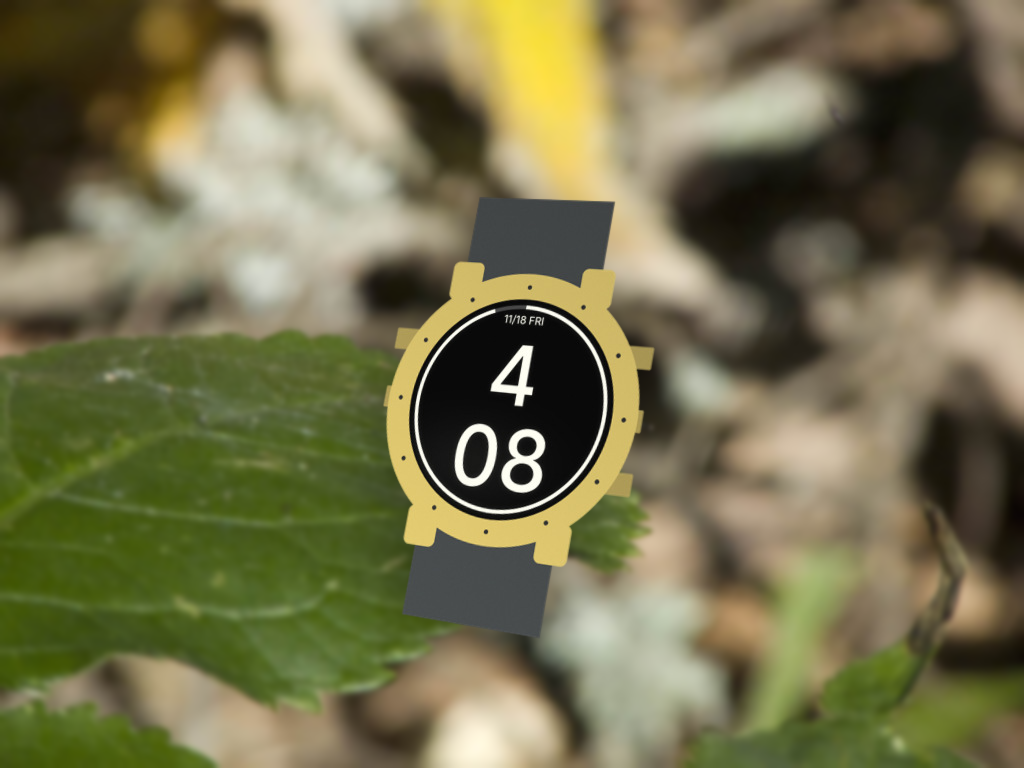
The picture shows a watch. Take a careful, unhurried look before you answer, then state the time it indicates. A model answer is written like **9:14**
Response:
**4:08**
